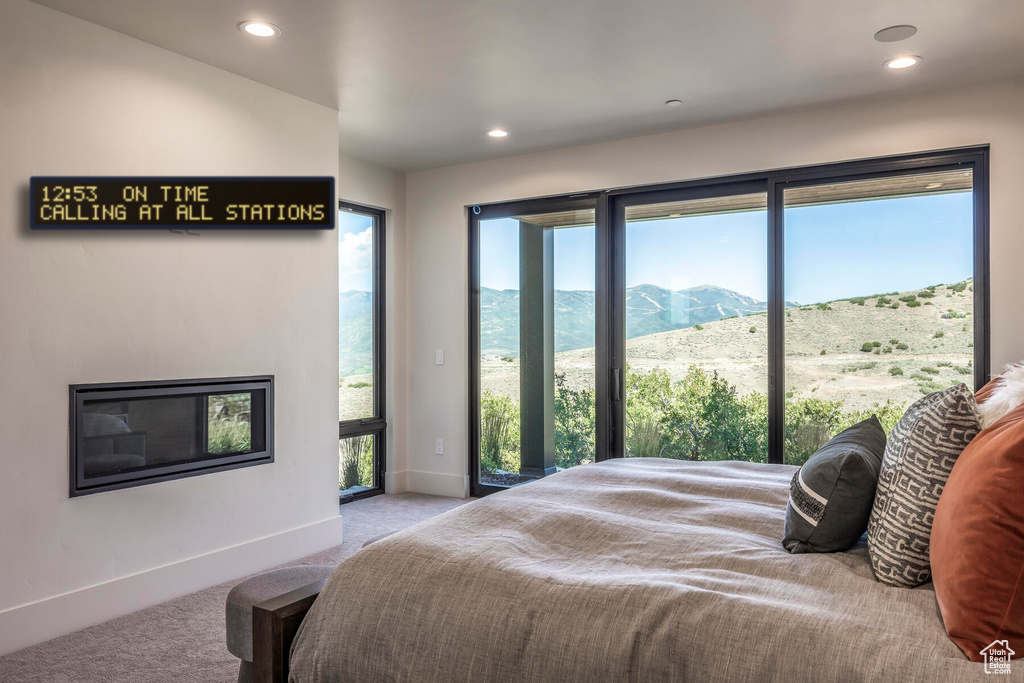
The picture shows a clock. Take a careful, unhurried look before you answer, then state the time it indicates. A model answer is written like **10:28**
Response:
**12:53**
